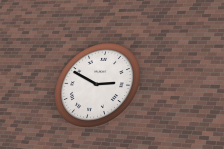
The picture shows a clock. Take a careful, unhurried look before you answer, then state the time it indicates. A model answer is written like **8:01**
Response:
**2:49**
